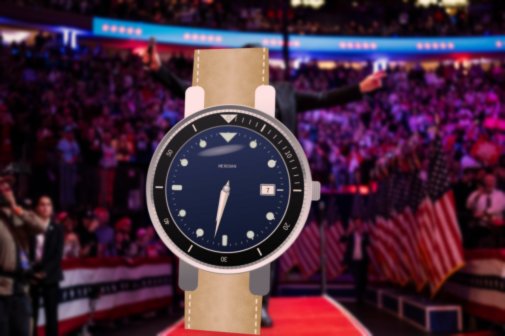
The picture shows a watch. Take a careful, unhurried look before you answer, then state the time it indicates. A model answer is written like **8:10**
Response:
**6:32**
